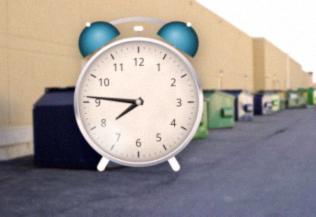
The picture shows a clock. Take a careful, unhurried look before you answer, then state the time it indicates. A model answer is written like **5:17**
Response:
**7:46**
